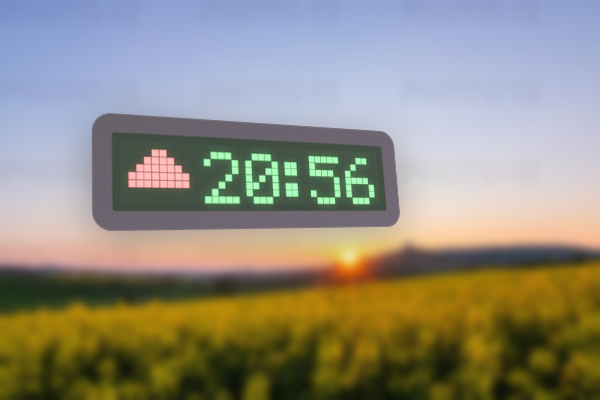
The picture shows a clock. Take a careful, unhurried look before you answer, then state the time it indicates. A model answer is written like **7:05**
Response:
**20:56**
